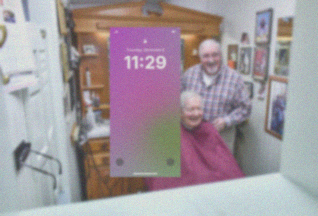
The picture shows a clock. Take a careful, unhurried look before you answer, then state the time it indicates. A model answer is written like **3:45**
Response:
**11:29**
